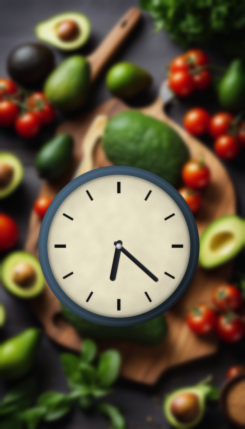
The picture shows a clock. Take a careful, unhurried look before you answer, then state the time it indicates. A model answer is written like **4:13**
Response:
**6:22**
